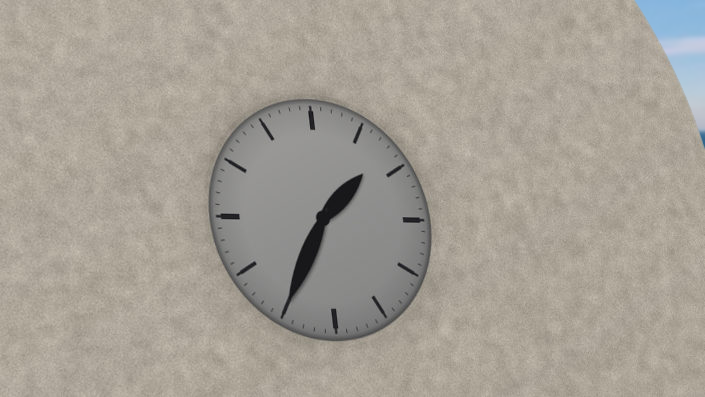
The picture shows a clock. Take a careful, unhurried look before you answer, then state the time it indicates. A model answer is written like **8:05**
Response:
**1:35**
